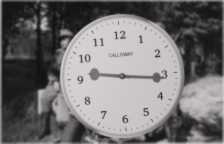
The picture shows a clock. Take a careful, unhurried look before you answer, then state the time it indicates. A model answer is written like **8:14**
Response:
**9:16**
